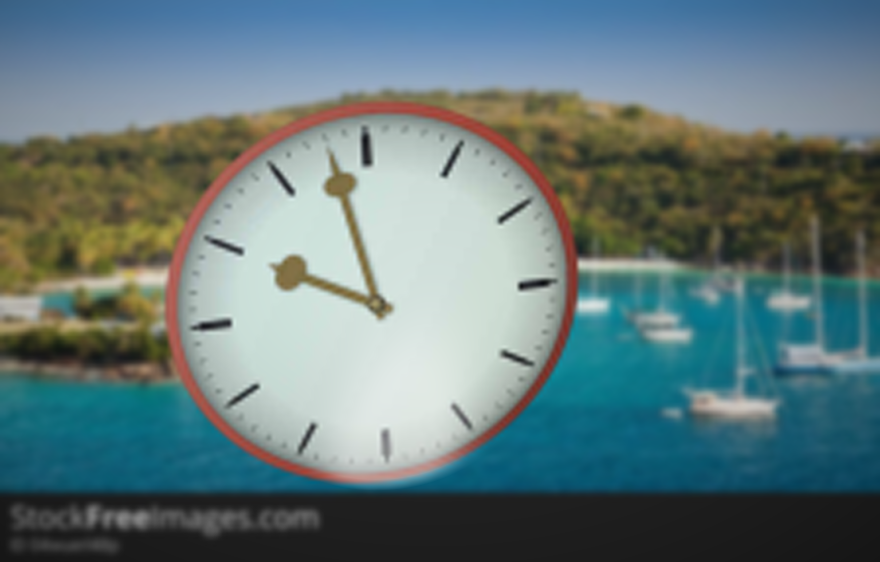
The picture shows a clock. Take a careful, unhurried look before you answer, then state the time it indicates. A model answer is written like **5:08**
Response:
**9:58**
